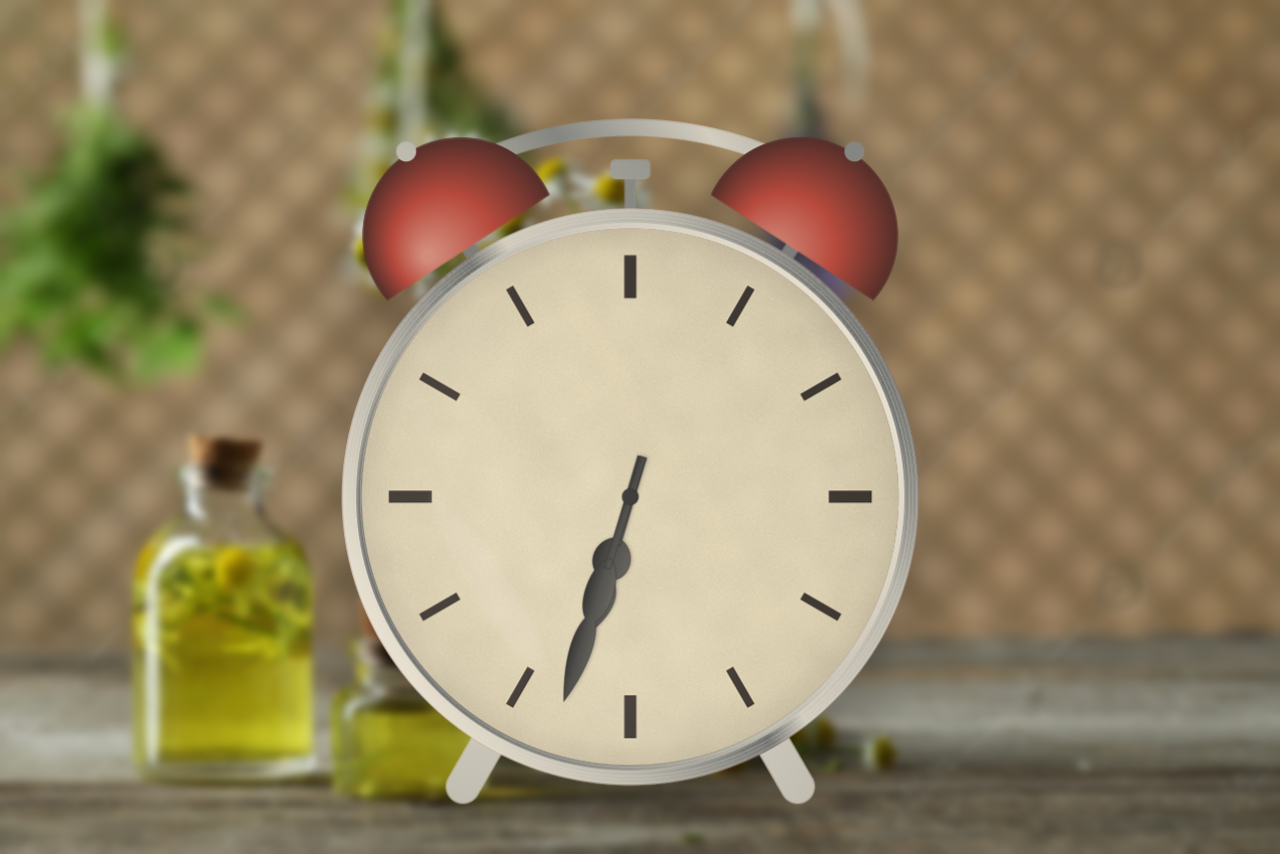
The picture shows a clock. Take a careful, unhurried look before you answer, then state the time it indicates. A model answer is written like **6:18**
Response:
**6:33**
